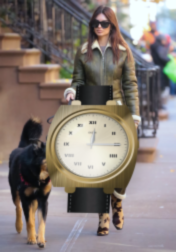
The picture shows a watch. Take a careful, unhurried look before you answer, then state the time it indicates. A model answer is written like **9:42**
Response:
**12:15**
